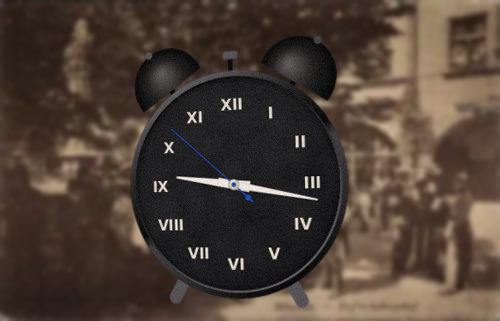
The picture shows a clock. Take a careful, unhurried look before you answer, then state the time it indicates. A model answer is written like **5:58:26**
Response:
**9:16:52**
